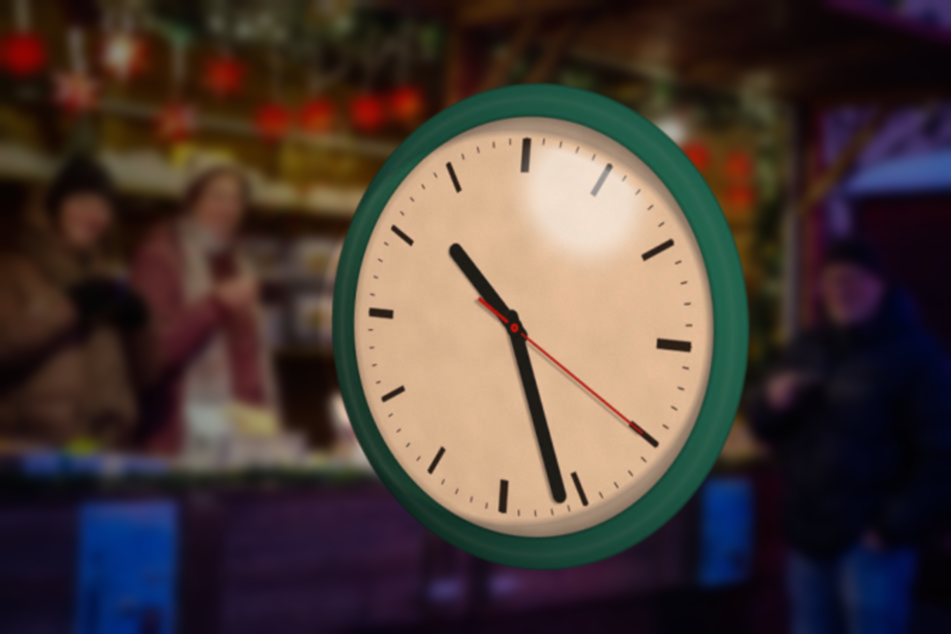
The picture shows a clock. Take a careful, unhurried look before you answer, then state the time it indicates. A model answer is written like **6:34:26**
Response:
**10:26:20**
